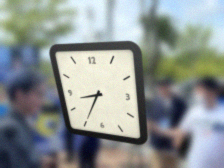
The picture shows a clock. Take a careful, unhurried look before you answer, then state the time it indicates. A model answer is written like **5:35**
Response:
**8:35**
